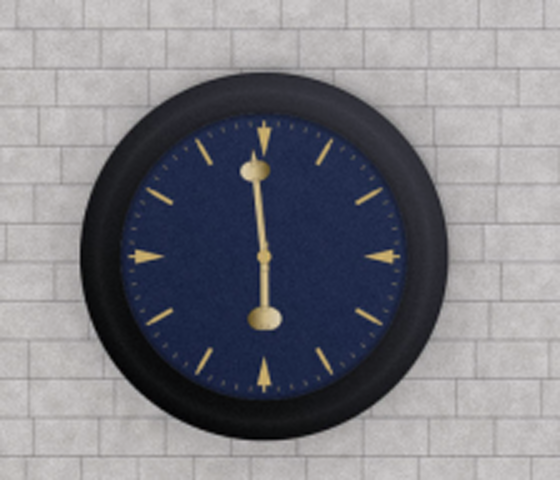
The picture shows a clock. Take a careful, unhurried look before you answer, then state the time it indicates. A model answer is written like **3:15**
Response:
**5:59**
